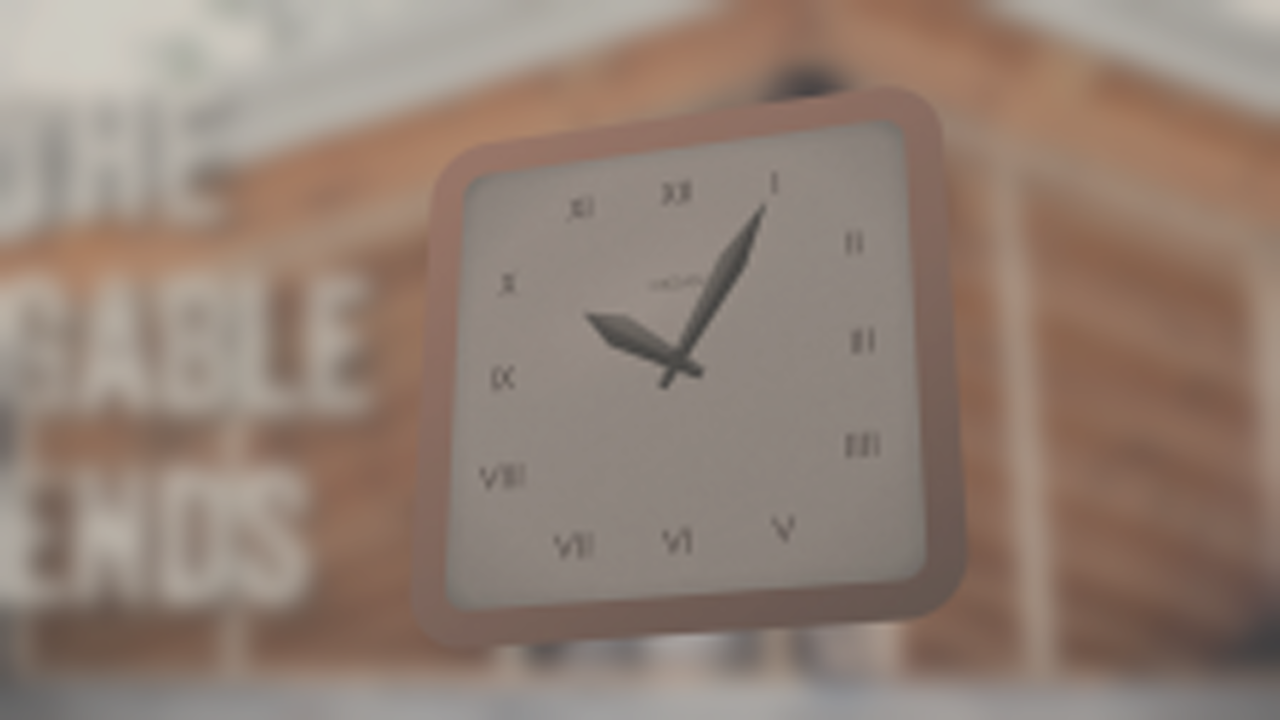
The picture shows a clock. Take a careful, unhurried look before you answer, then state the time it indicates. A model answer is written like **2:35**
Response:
**10:05**
